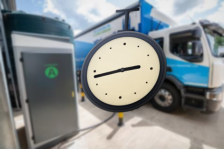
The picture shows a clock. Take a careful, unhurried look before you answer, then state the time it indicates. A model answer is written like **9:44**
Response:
**2:43**
